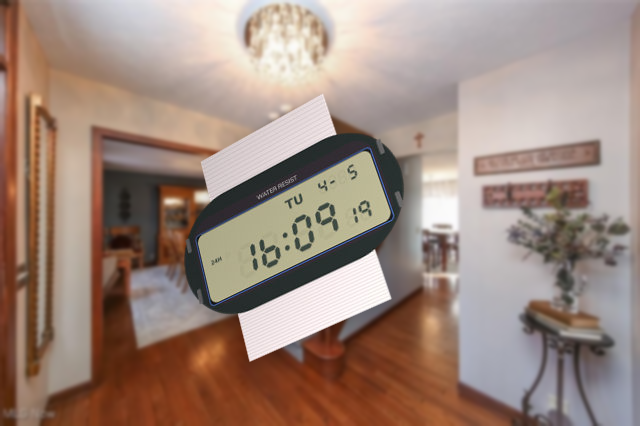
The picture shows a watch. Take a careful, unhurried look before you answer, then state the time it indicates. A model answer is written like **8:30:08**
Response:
**16:09:19**
